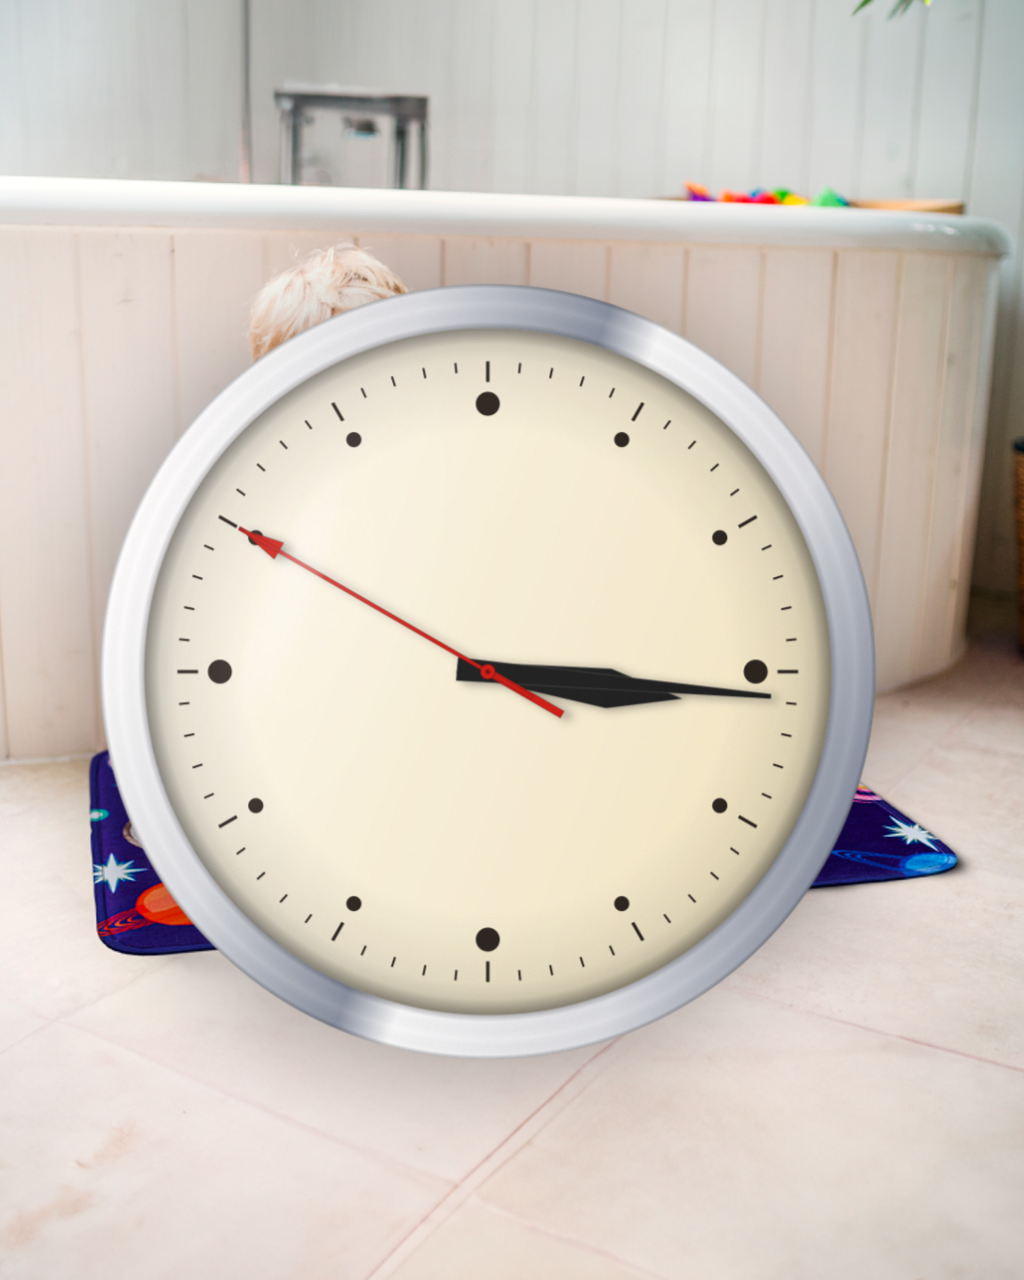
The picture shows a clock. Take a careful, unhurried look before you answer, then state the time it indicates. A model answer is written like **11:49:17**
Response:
**3:15:50**
